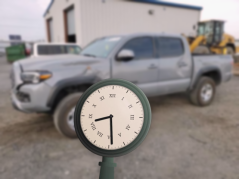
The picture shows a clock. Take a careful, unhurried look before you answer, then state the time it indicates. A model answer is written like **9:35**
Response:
**8:29**
